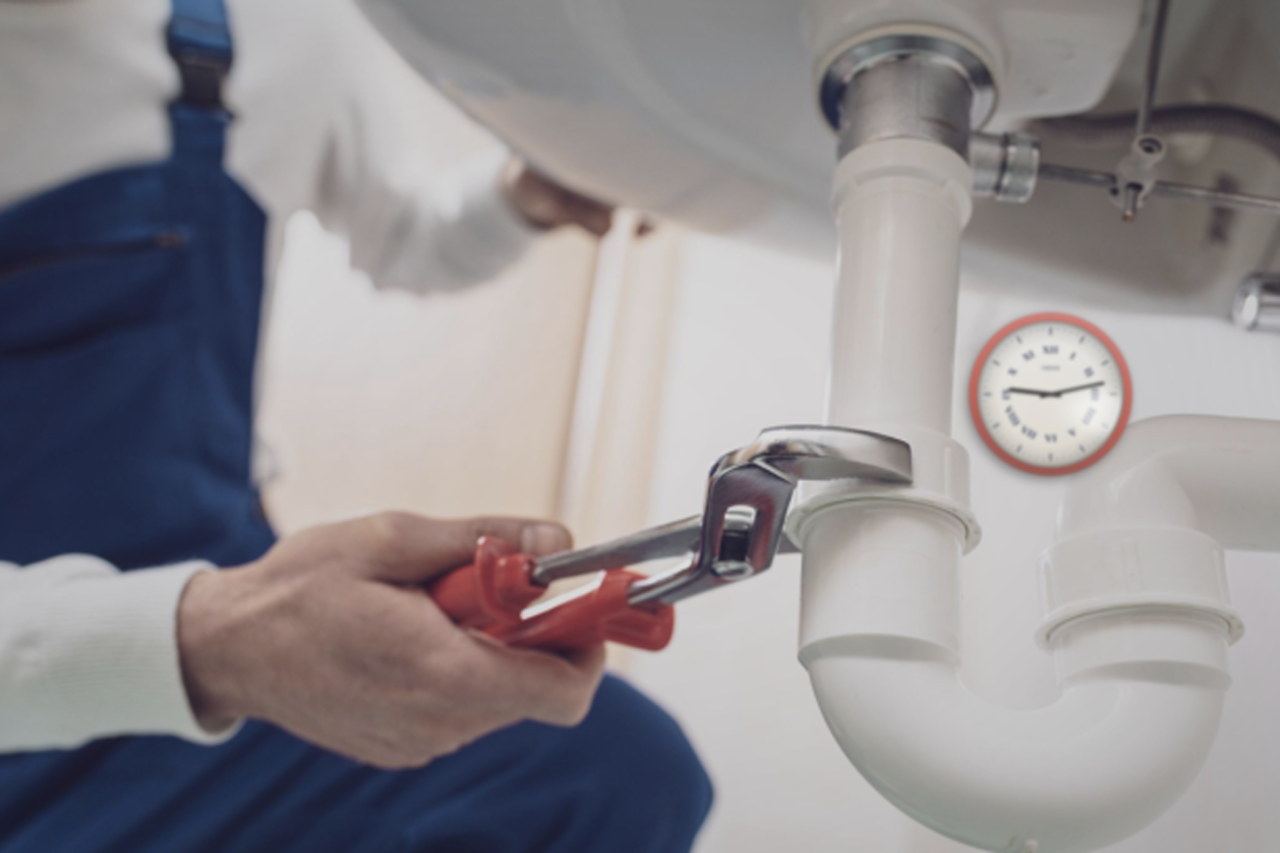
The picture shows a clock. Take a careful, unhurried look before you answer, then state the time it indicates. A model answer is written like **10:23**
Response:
**9:13**
